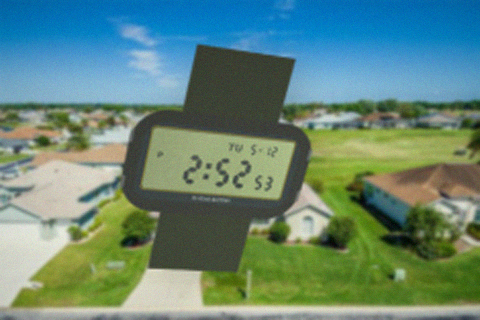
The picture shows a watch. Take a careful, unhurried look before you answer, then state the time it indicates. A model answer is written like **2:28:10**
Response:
**2:52:53**
